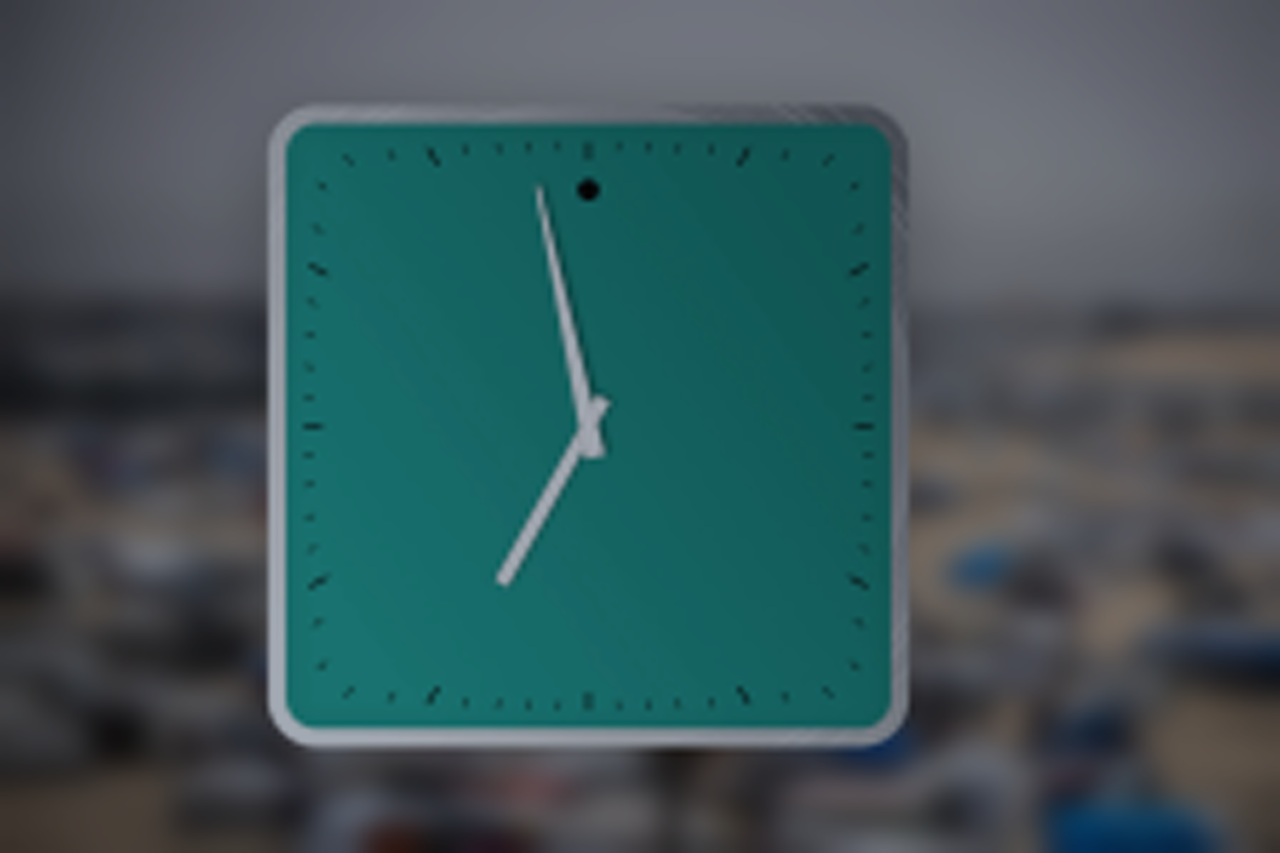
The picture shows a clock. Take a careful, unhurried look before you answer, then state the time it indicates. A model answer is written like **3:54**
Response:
**6:58**
